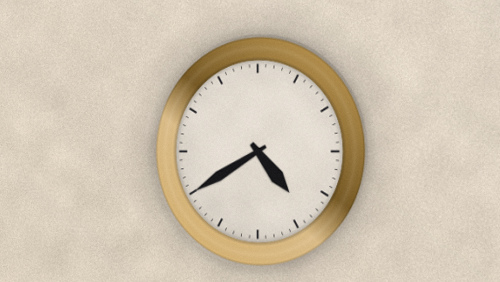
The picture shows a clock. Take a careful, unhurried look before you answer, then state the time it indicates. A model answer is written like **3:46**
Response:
**4:40**
